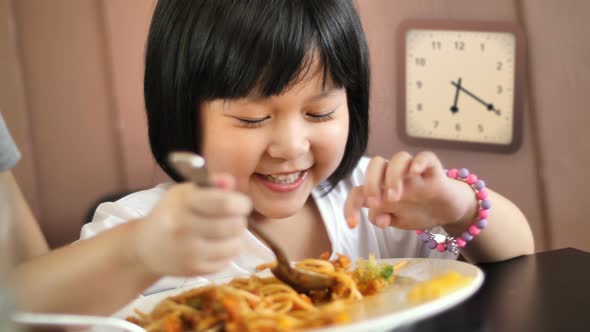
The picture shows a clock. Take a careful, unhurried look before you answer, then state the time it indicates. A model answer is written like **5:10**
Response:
**6:20**
